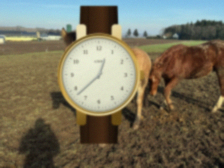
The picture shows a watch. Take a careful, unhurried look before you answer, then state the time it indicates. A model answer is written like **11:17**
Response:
**12:38**
